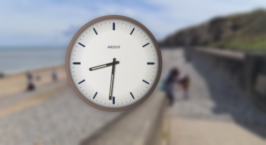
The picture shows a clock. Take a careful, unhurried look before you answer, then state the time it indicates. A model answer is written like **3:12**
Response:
**8:31**
